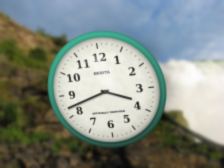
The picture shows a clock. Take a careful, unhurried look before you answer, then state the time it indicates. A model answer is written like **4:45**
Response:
**3:42**
